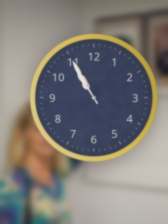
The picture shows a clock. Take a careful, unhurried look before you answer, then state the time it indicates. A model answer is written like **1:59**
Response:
**10:55**
